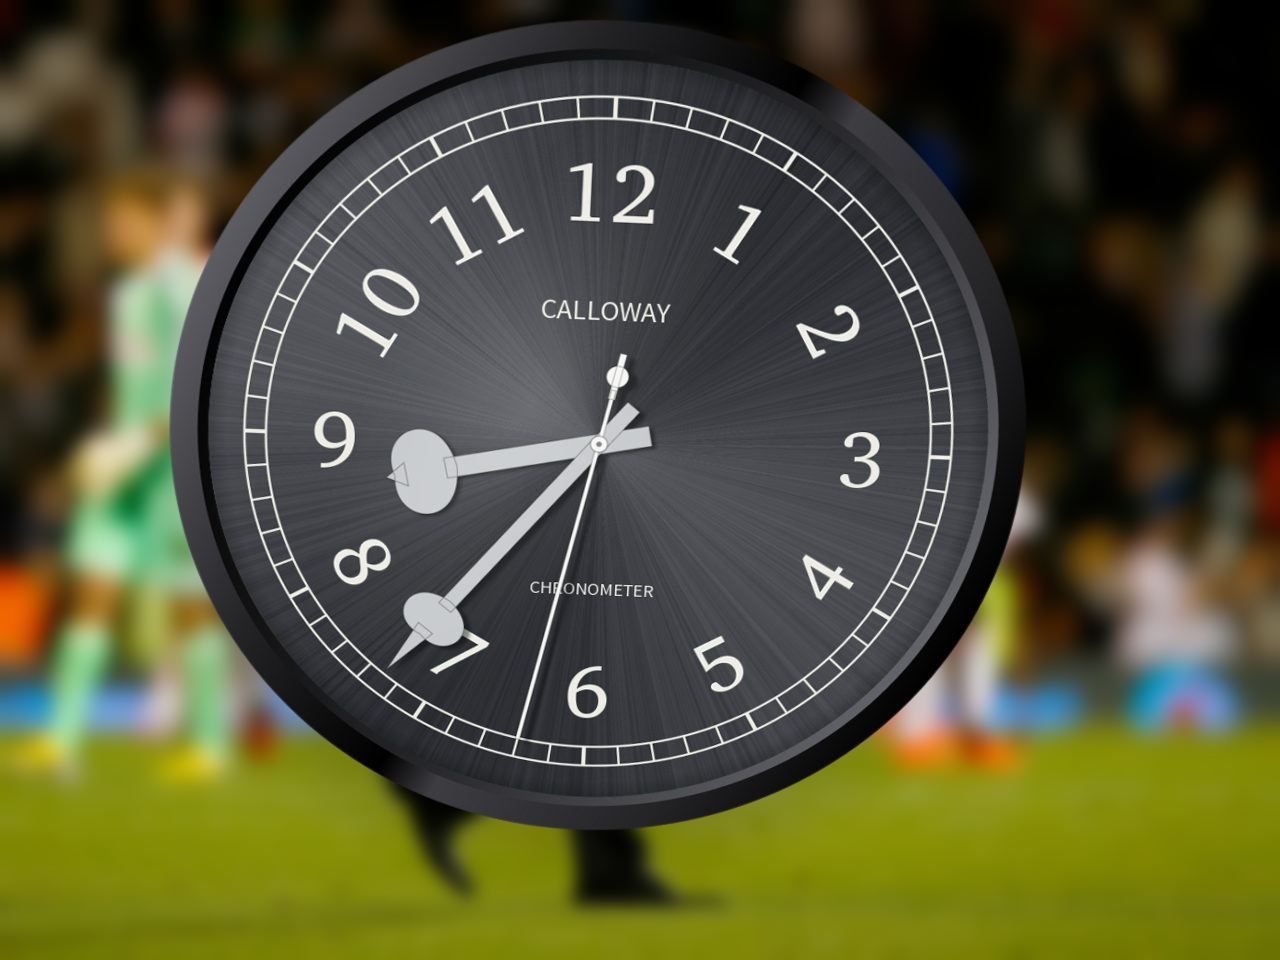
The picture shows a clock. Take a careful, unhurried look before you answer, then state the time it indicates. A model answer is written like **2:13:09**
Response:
**8:36:32**
